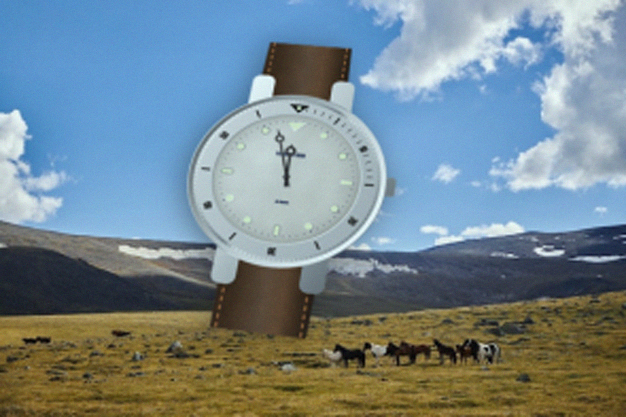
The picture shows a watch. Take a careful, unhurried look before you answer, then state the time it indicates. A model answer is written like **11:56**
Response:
**11:57**
